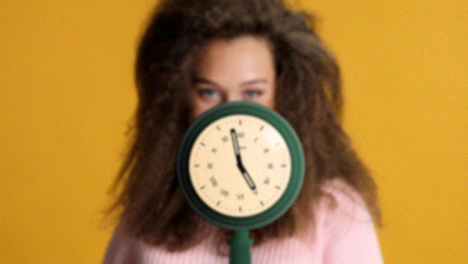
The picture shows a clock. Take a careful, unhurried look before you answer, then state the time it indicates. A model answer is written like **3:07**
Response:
**4:58**
